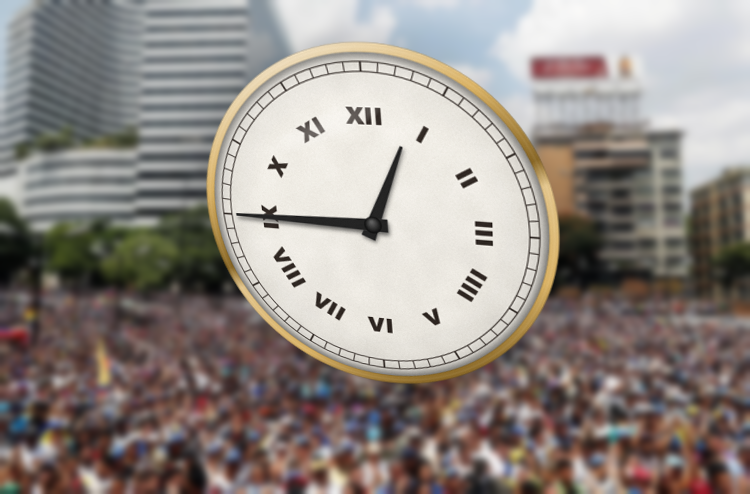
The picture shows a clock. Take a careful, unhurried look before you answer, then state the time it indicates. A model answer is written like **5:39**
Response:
**12:45**
